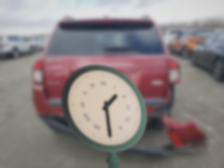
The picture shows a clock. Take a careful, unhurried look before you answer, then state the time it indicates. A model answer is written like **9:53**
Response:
**1:30**
